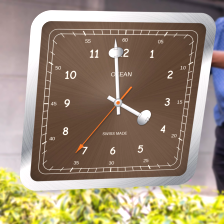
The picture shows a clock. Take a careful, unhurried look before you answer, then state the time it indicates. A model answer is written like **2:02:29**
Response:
**3:58:36**
